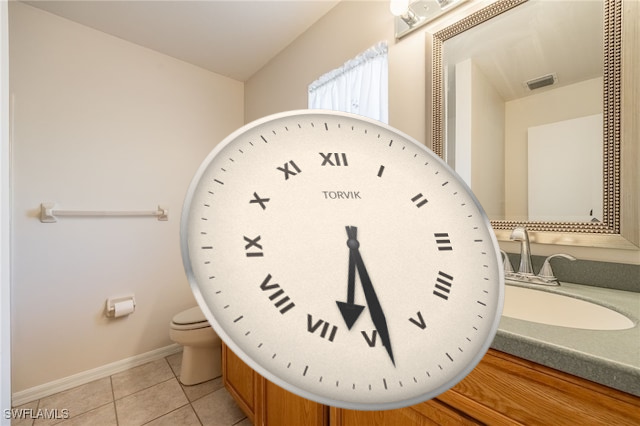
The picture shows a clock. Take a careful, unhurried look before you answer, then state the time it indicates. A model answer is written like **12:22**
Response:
**6:29**
